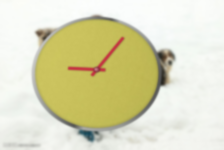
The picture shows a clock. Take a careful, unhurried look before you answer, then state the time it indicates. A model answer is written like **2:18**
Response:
**9:06**
